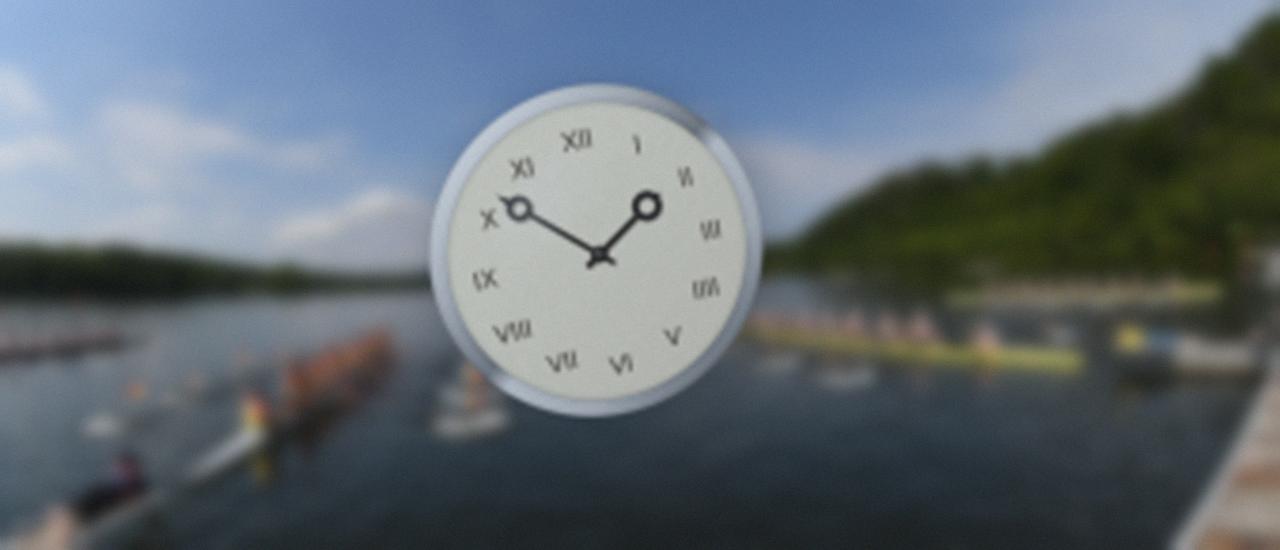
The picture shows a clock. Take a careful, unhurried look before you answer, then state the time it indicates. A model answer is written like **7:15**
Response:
**1:52**
